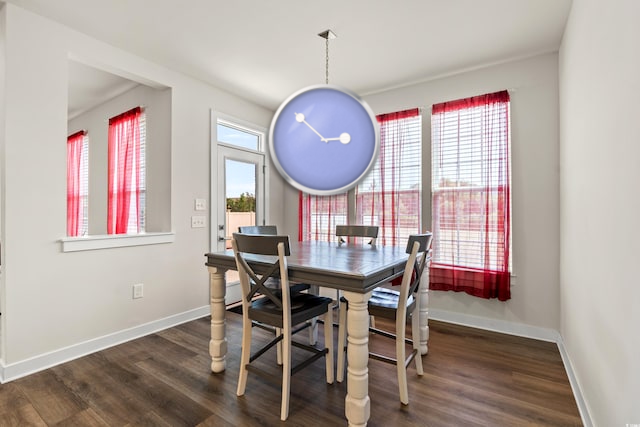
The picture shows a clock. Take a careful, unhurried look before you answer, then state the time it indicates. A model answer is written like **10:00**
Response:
**2:52**
